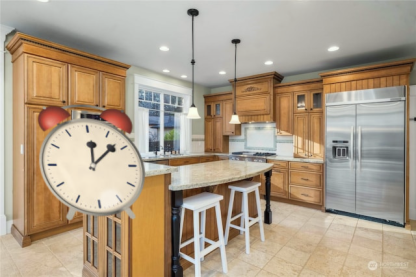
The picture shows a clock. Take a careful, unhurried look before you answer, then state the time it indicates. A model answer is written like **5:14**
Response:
**12:08**
